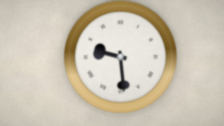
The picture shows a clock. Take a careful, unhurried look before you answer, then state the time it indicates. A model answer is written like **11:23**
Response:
**9:29**
